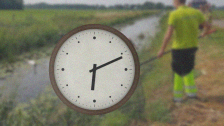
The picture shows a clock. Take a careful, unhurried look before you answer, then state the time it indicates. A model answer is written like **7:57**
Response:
**6:11**
